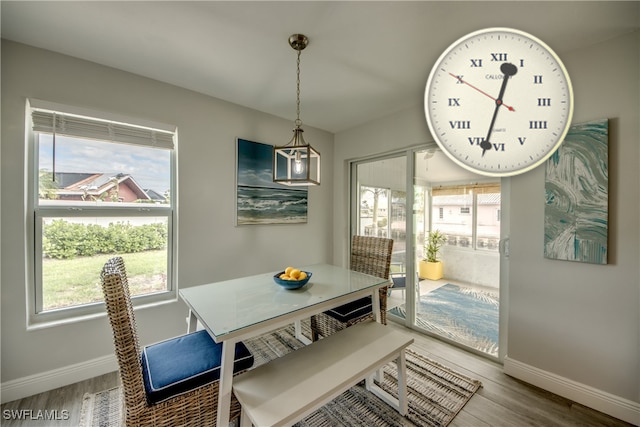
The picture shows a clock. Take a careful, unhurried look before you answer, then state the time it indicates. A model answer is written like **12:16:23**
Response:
**12:32:50**
